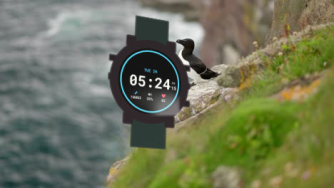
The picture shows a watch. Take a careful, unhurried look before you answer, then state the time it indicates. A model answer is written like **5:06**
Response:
**5:24**
